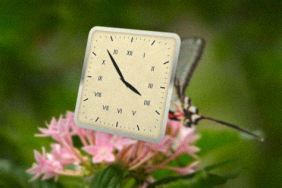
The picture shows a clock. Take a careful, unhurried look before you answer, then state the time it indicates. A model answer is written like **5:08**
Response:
**3:53**
